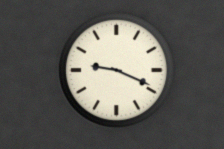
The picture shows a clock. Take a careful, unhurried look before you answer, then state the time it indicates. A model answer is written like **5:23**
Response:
**9:19**
